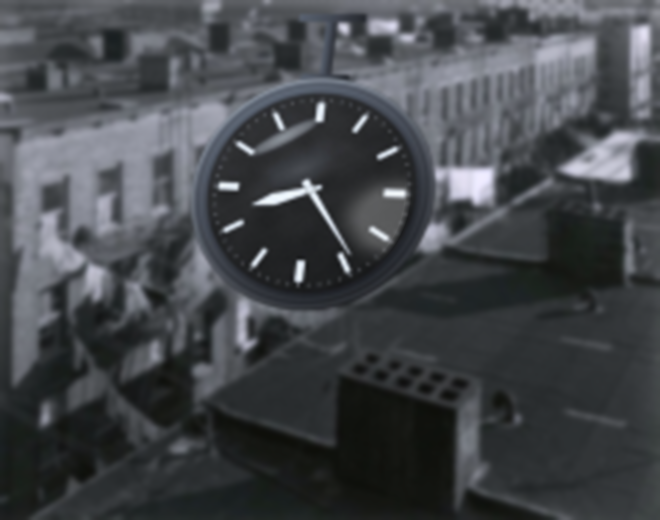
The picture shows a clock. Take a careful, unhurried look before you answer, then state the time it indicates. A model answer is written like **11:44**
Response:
**8:24**
